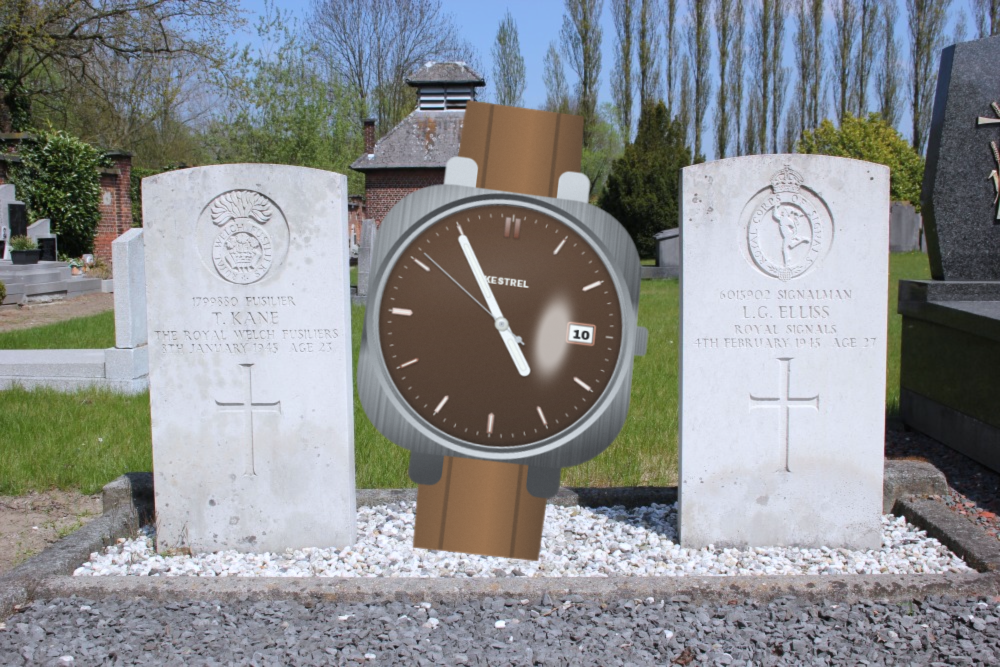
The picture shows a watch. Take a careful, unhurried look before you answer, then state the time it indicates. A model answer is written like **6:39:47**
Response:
**4:54:51**
